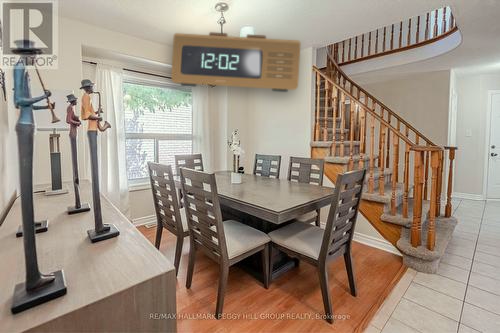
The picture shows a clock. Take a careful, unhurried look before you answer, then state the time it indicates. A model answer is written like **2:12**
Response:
**12:02**
